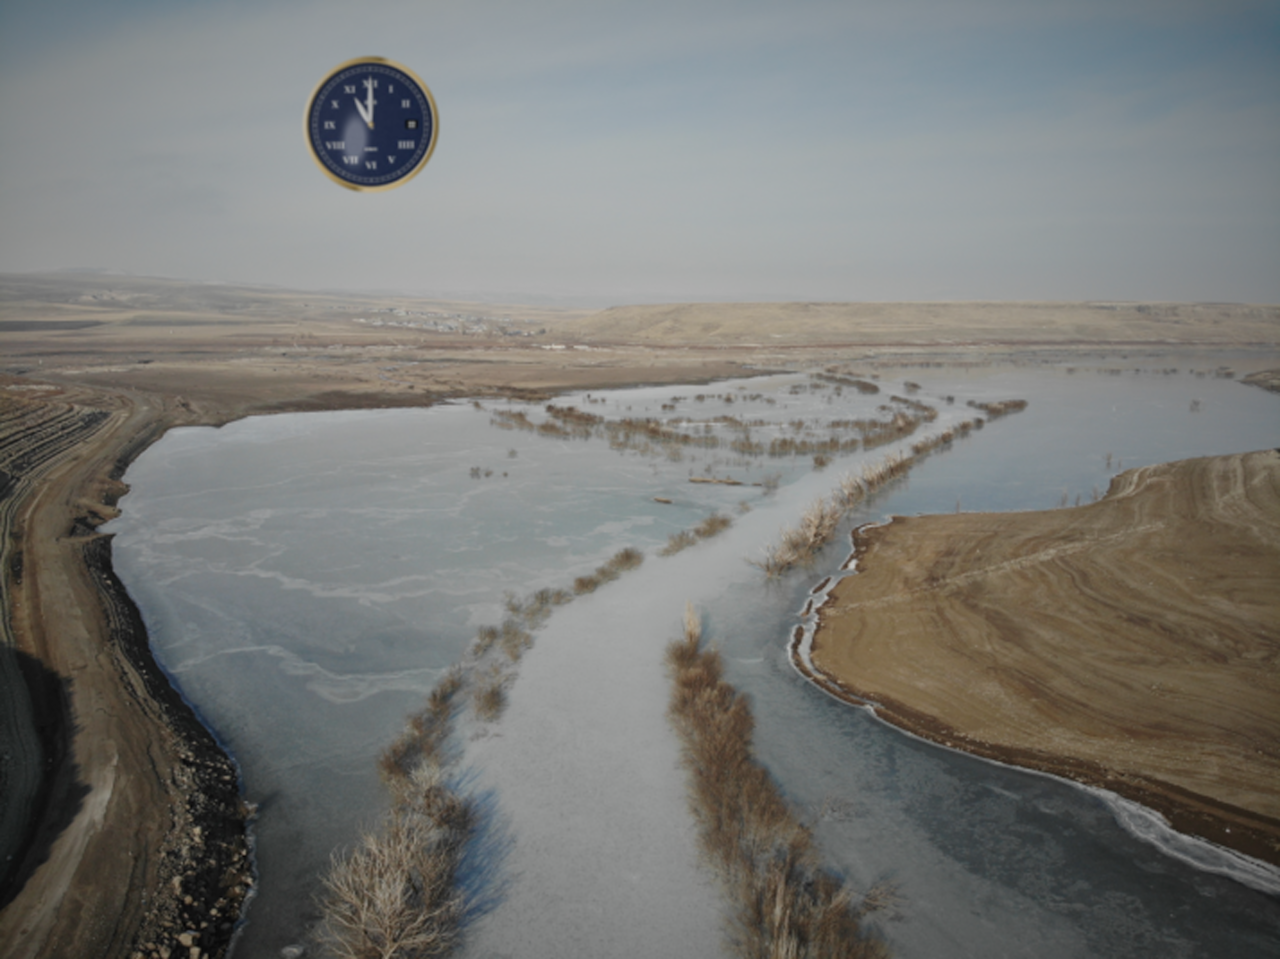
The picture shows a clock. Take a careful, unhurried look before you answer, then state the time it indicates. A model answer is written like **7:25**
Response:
**11:00**
